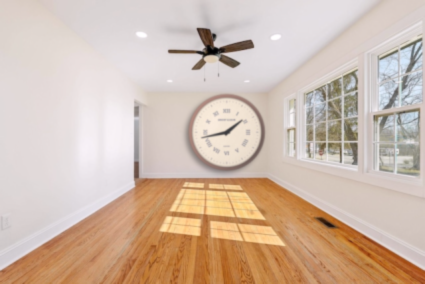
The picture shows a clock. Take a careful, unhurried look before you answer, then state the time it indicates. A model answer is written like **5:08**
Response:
**1:43**
